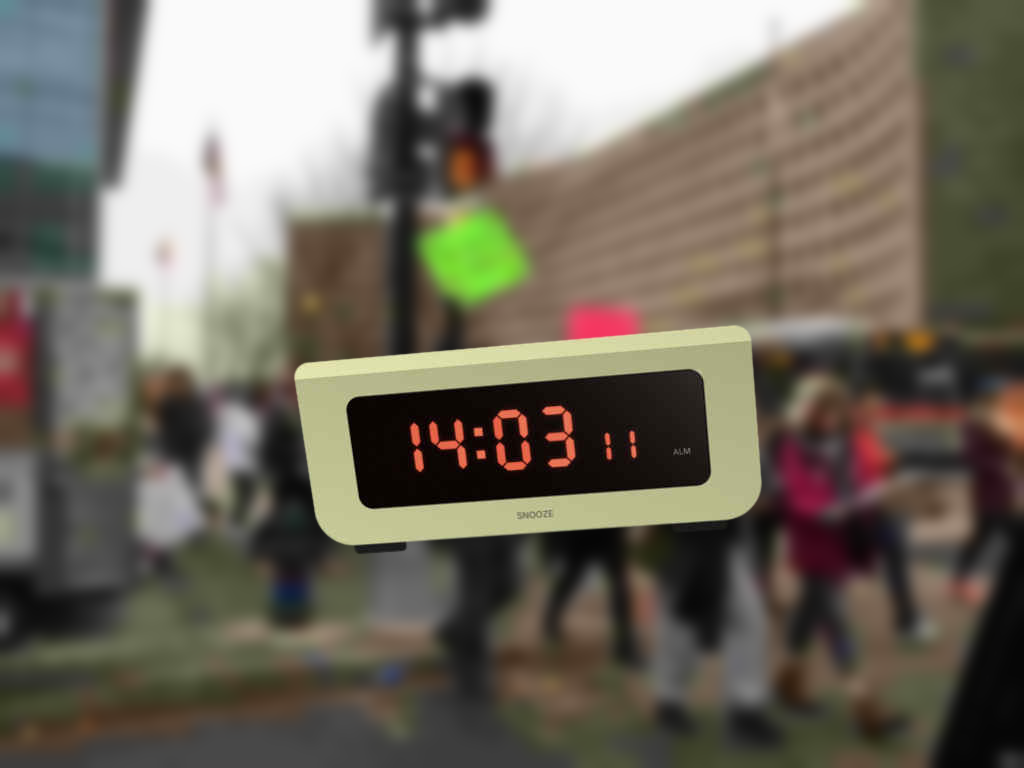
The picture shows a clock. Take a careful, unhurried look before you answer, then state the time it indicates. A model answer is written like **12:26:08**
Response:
**14:03:11**
